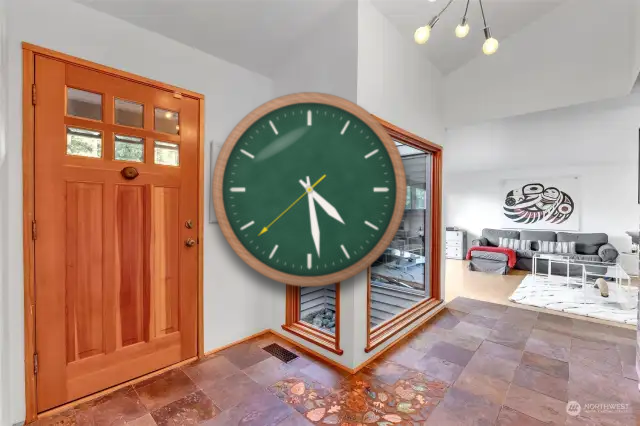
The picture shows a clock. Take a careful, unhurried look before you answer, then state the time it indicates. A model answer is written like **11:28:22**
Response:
**4:28:38**
